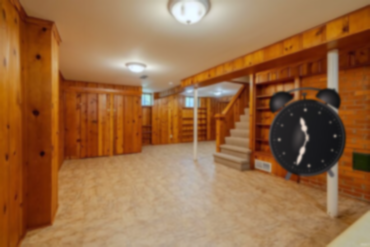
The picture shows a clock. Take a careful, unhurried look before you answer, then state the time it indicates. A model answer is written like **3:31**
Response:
**11:34**
